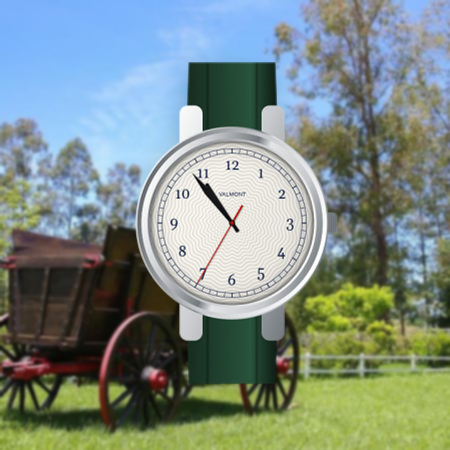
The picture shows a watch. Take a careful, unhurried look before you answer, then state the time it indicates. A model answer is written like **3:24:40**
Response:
**10:53:35**
